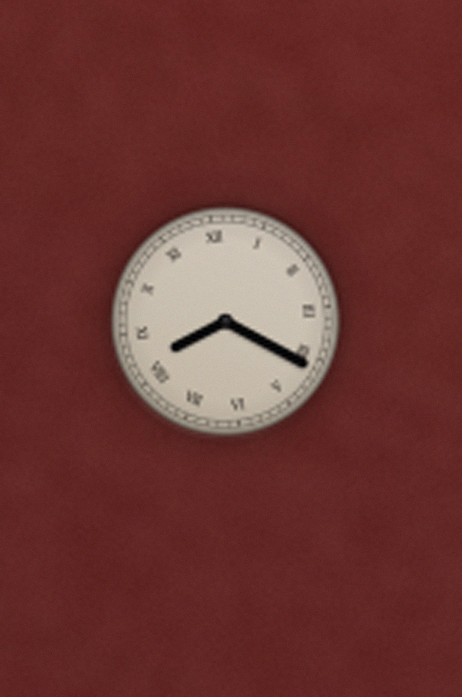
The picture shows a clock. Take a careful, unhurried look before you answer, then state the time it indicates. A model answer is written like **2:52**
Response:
**8:21**
